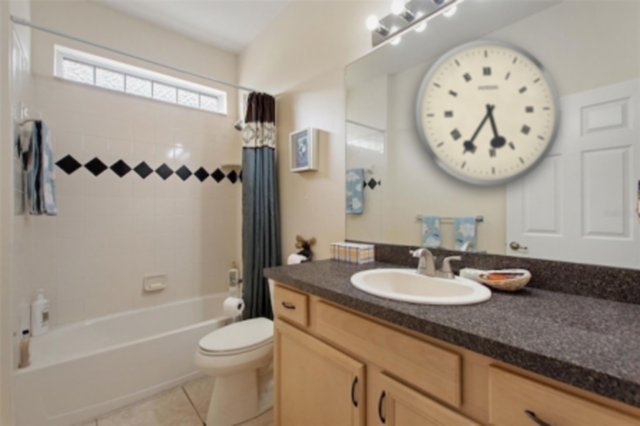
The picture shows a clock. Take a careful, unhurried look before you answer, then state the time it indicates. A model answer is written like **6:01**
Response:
**5:36**
